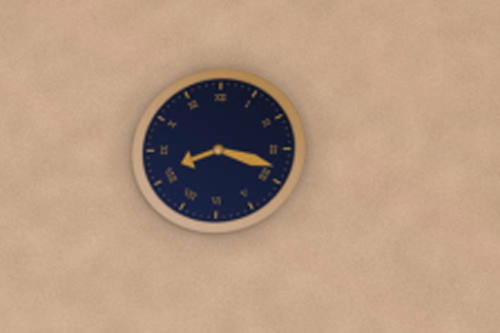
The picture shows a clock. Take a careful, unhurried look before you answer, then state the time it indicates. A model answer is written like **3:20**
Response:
**8:18**
